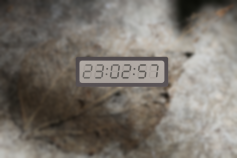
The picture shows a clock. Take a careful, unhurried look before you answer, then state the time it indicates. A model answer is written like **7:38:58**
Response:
**23:02:57**
